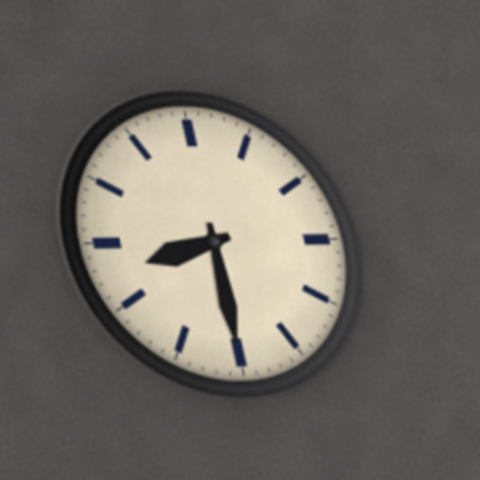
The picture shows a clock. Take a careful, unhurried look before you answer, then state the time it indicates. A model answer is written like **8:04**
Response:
**8:30**
